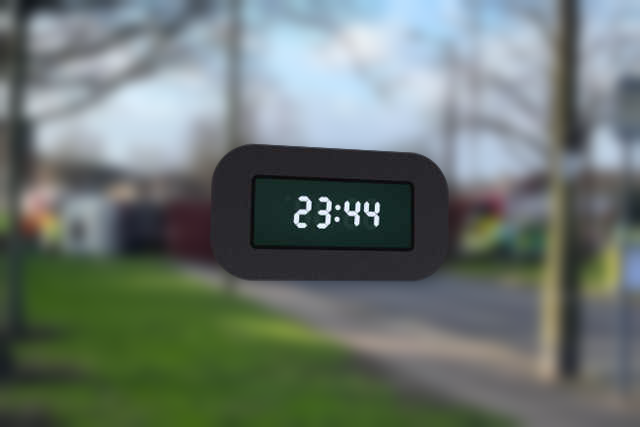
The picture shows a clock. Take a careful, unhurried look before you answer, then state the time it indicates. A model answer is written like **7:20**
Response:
**23:44**
